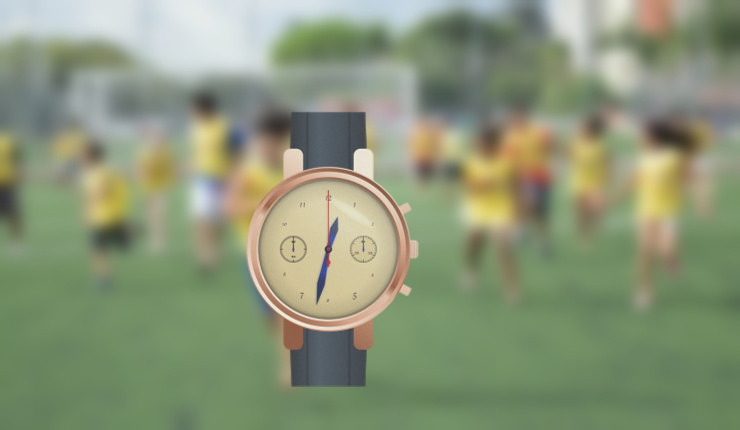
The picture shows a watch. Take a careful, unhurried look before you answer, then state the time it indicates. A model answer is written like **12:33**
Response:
**12:32**
